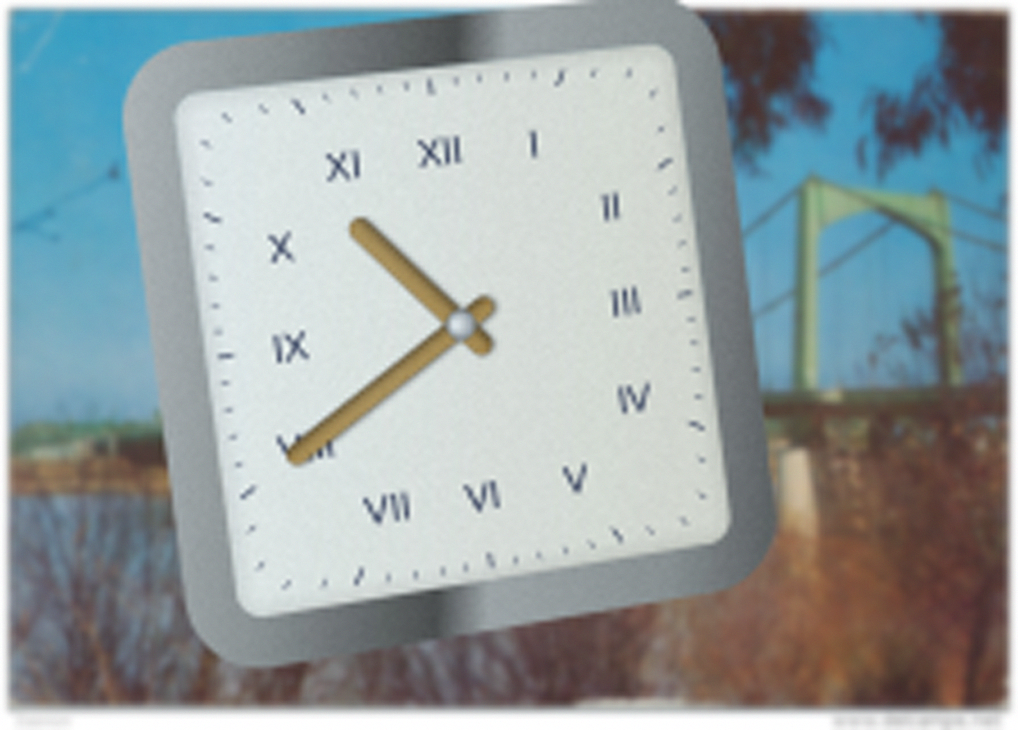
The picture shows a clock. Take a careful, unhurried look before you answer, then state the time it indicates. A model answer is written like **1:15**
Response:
**10:40**
